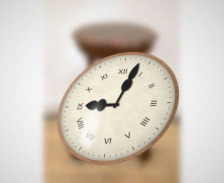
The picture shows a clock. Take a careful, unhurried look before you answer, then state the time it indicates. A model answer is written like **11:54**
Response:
**9:03**
